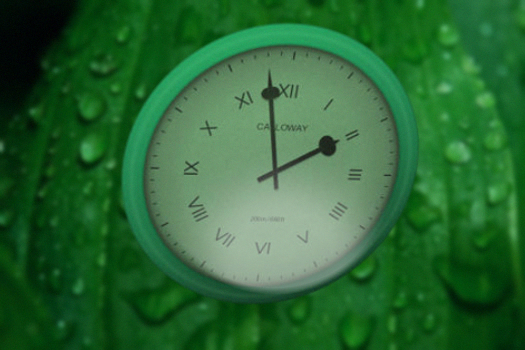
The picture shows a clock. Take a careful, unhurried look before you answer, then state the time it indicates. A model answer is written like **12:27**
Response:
**1:58**
